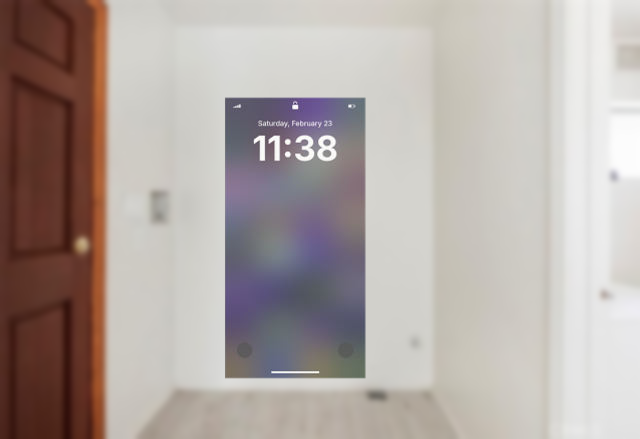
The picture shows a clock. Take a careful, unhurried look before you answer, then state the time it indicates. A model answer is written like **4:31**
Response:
**11:38**
